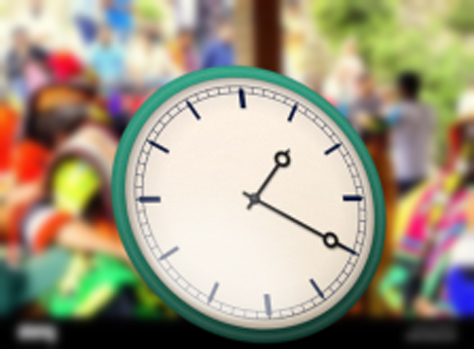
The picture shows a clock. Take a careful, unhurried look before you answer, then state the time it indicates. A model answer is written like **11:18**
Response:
**1:20**
